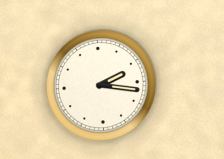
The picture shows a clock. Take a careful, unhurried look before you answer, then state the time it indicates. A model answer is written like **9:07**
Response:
**2:17**
